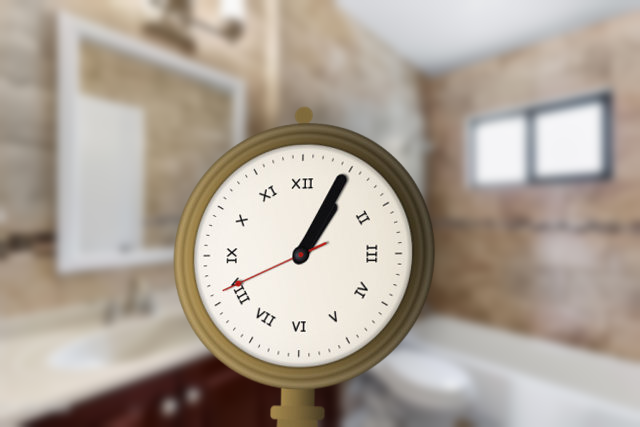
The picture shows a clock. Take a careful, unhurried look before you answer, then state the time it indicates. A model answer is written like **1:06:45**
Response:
**1:04:41**
